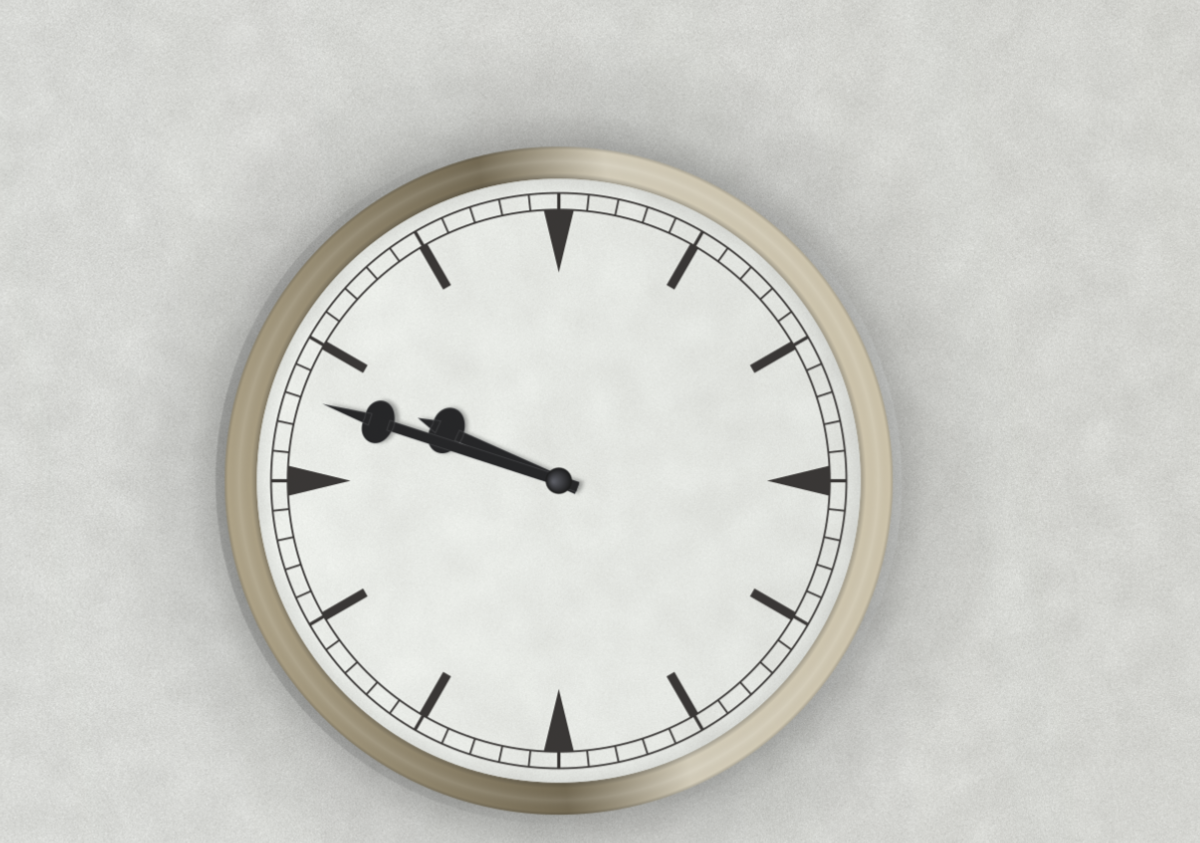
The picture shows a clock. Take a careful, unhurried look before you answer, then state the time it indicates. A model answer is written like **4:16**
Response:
**9:48**
